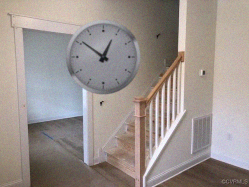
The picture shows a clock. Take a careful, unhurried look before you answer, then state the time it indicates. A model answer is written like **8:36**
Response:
**12:51**
